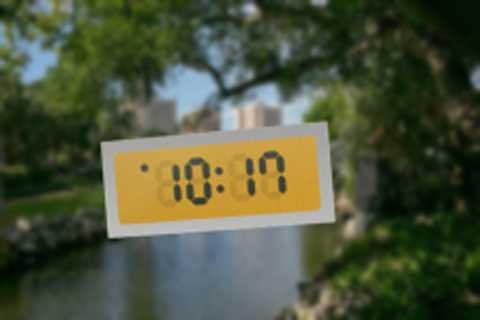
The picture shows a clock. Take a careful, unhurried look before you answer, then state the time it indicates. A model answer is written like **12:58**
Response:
**10:17**
